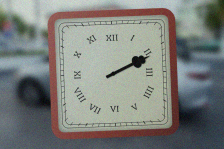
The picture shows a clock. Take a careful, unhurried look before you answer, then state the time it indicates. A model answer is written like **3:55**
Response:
**2:11**
